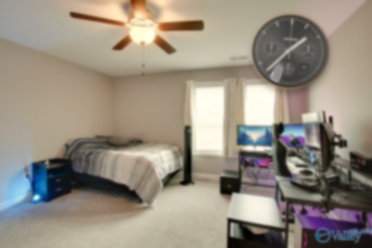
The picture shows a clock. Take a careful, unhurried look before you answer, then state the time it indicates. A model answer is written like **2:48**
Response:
**1:37**
